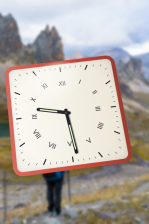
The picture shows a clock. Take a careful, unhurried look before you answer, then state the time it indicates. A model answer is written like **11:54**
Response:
**9:29**
